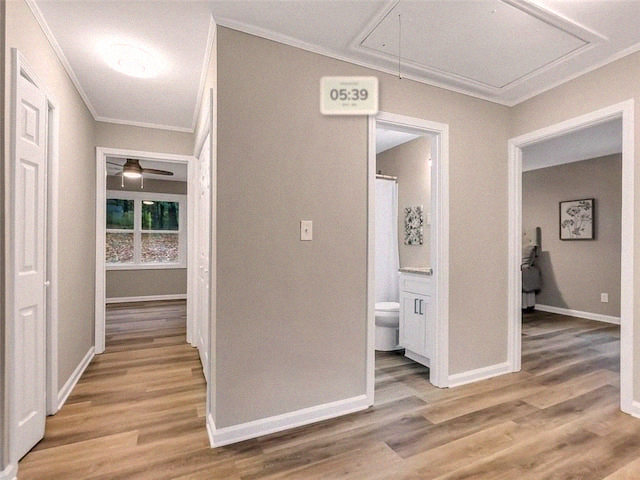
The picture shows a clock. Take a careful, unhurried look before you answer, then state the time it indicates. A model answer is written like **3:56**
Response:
**5:39**
